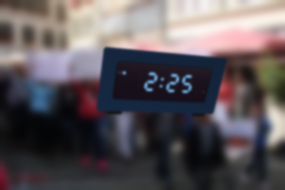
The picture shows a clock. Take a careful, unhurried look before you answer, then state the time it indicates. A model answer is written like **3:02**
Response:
**2:25**
